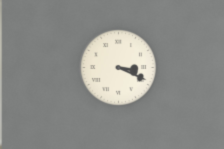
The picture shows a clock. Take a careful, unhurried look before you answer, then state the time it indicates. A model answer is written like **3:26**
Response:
**3:19**
